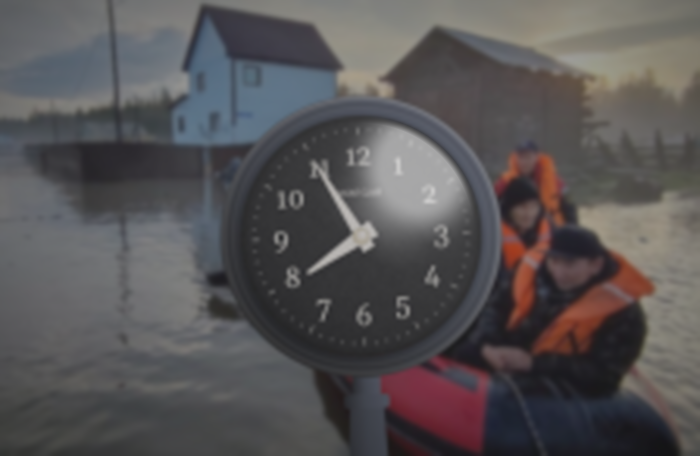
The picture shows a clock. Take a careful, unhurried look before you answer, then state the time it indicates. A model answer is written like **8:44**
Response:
**7:55**
